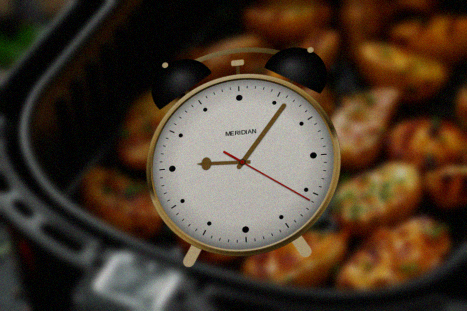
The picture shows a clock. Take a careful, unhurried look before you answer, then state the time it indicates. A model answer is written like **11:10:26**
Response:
**9:06:21**
